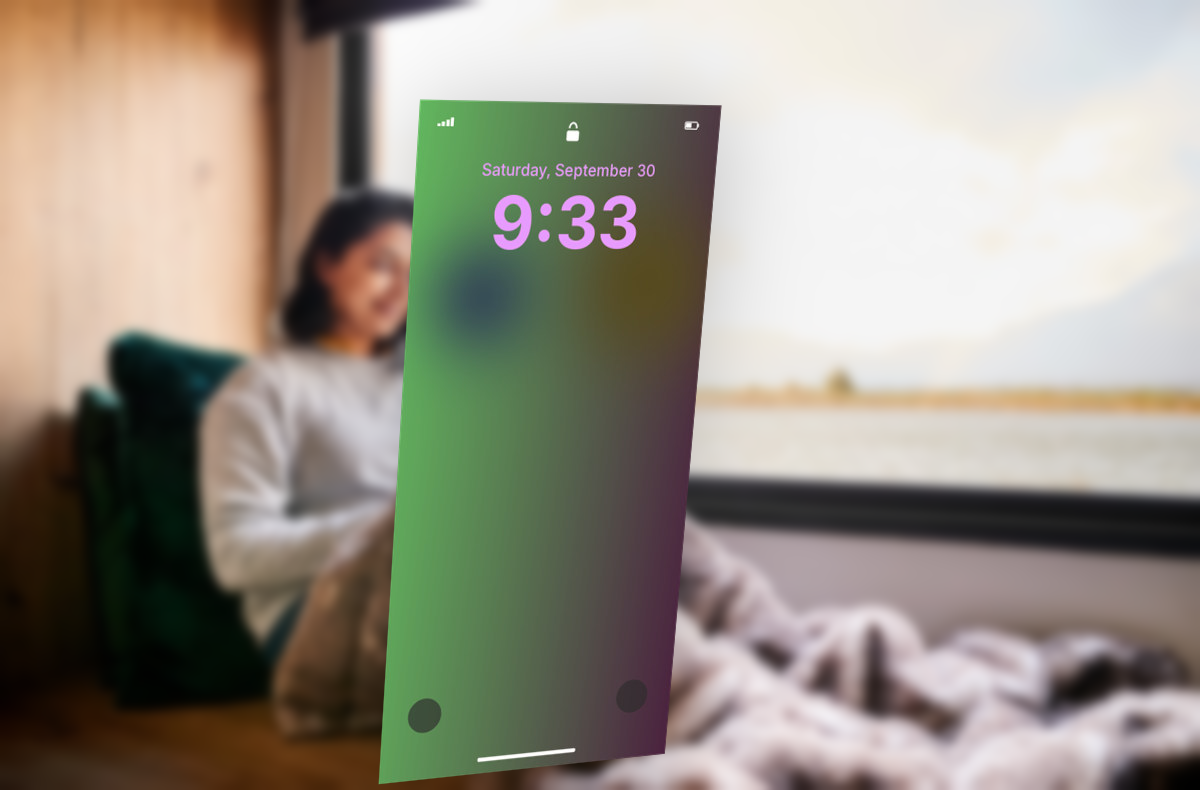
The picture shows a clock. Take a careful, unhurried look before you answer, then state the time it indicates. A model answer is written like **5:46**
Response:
**9:33**
